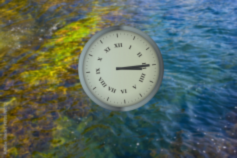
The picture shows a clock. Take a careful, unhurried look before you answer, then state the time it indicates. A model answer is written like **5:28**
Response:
**3:15**
